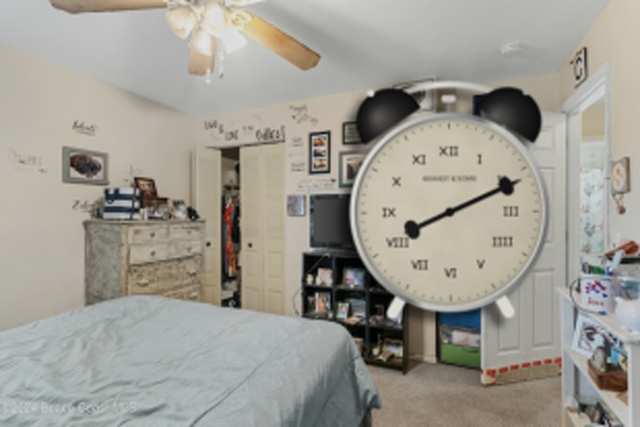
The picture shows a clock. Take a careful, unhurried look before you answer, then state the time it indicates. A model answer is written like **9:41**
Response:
**8:11**
